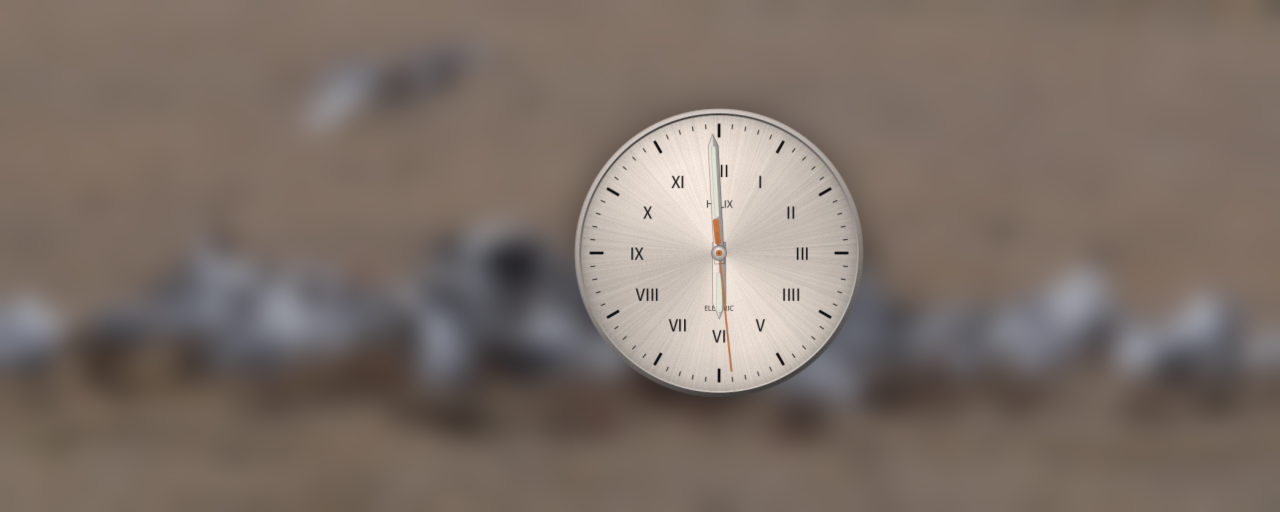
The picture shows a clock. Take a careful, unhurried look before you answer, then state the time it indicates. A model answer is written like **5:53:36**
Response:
**5:59:29**
